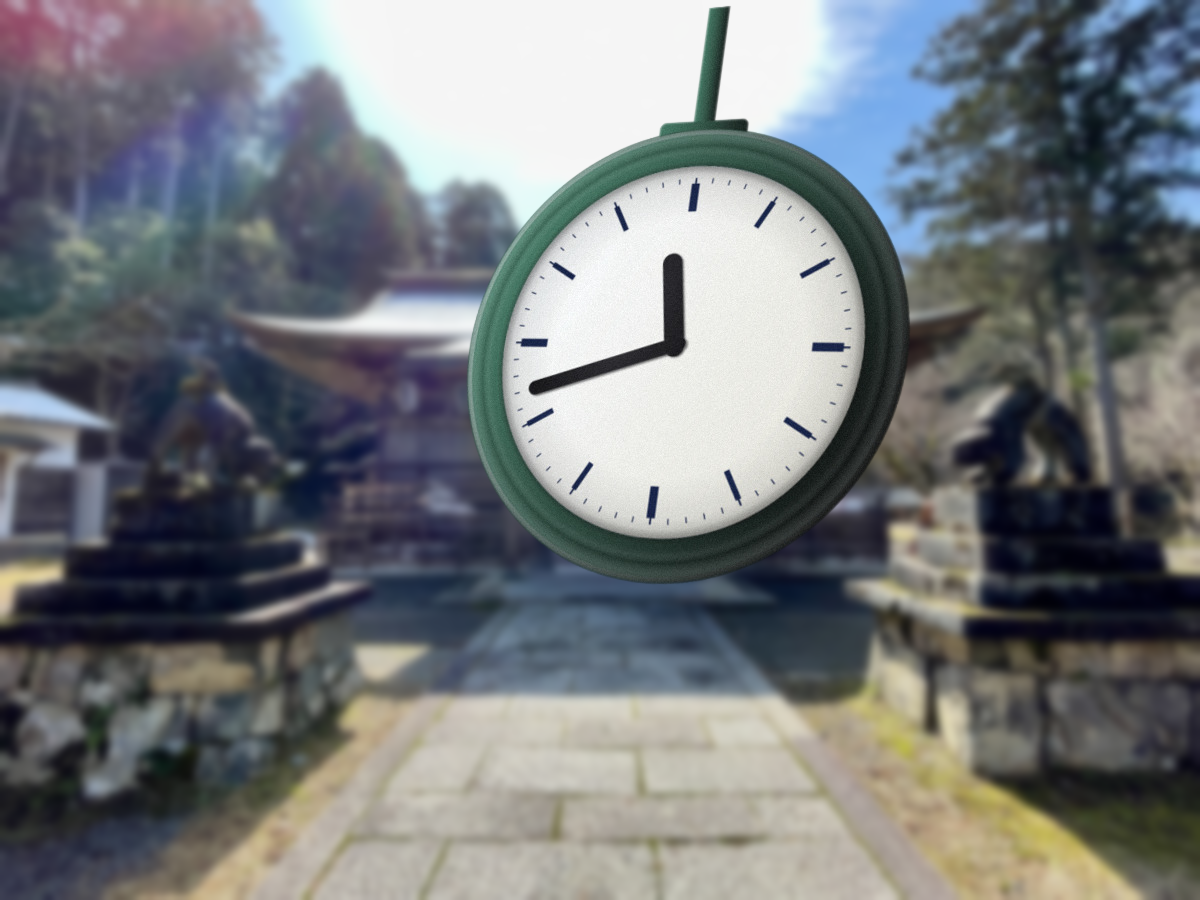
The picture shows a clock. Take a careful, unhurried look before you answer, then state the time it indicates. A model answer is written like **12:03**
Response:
**11:42**
